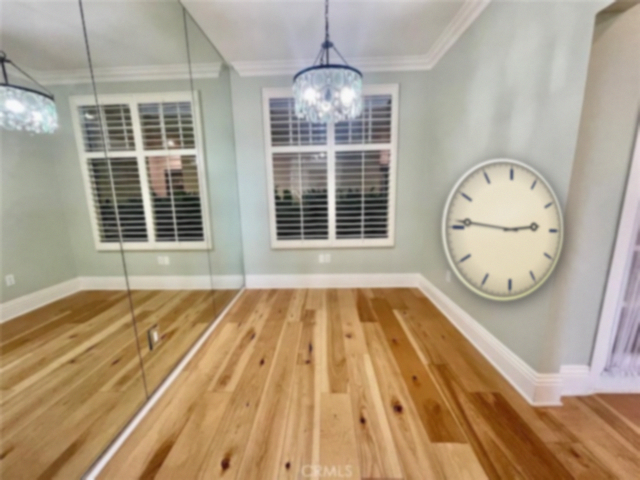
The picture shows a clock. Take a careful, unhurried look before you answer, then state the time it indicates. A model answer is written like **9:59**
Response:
**2:46**
